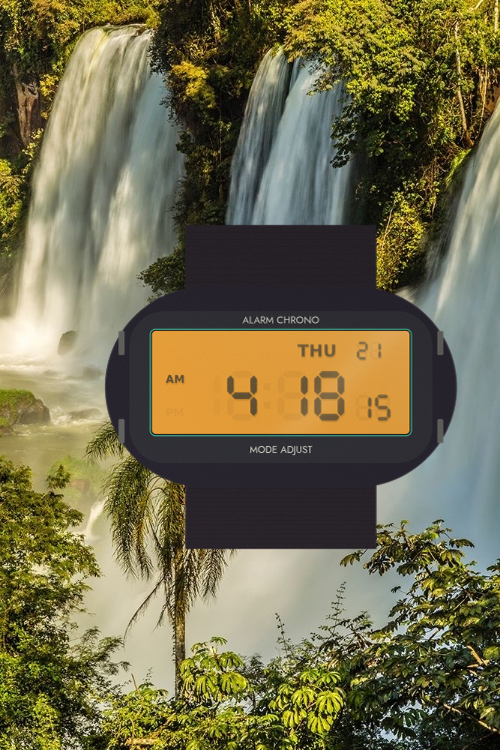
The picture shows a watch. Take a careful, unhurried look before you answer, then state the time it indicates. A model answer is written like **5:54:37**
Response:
**4:18:15**
